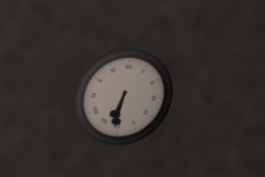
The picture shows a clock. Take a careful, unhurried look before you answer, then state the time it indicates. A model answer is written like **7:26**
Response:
**6:31**
